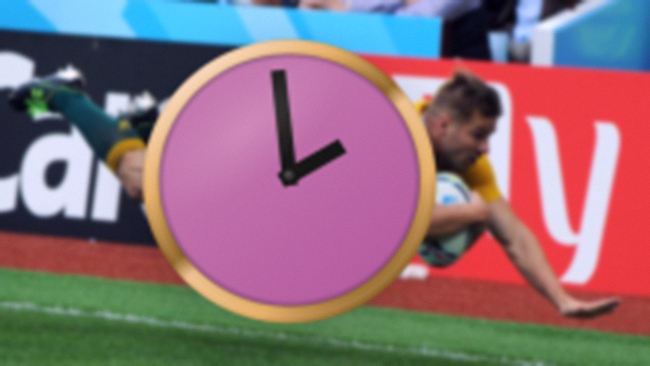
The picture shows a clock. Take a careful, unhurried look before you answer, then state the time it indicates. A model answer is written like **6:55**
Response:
**1:59**
